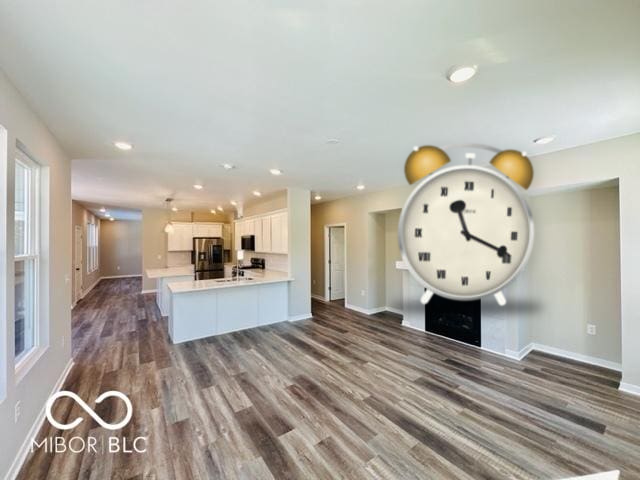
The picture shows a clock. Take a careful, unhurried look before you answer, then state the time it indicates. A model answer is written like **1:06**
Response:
**11:19**
